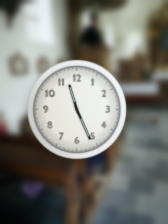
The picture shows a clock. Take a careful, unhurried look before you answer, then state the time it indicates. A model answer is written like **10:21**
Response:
**11:26**
